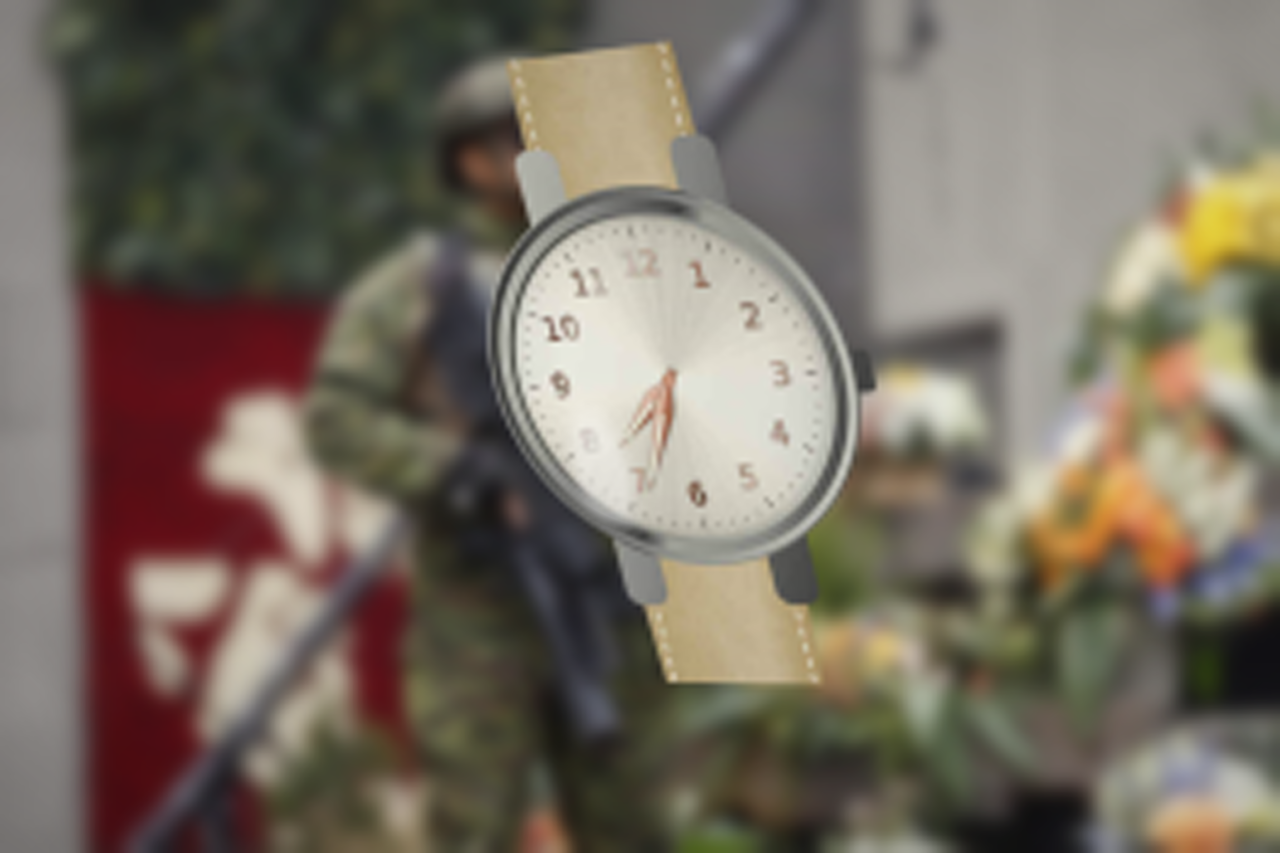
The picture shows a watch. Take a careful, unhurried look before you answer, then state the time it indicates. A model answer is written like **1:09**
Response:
**7:34**
